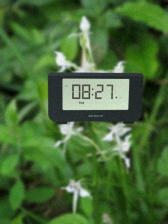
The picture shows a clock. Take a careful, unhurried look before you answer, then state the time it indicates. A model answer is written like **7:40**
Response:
**8:27**
